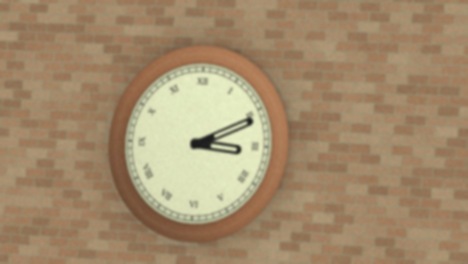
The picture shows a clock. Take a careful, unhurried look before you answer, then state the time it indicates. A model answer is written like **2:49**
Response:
**3:11**
